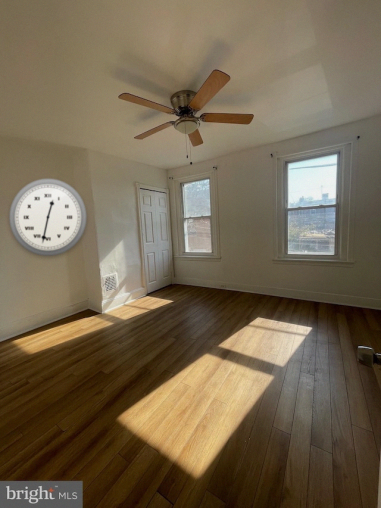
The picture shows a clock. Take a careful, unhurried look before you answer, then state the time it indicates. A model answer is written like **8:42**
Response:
**12:32**
